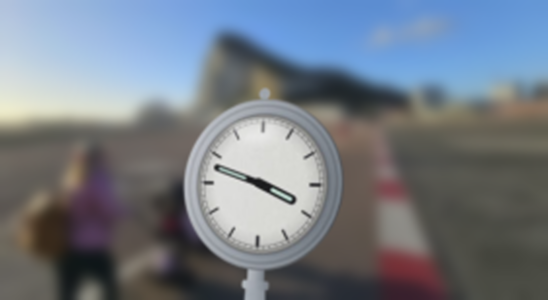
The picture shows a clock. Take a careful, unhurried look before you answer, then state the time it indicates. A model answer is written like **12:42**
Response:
**3:48**
